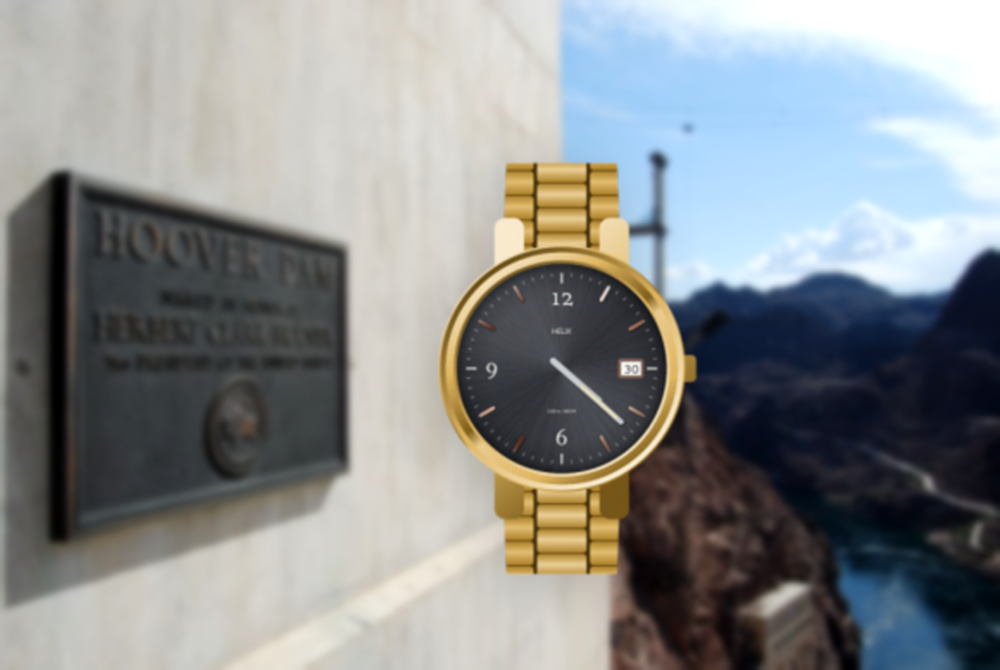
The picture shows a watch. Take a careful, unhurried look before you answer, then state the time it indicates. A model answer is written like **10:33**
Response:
**4:22**
